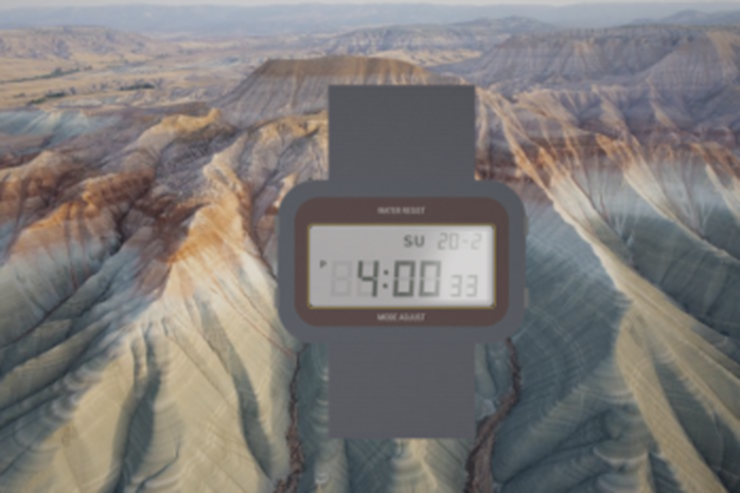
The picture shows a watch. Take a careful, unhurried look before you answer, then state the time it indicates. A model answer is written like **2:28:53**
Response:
**4:00:33**
